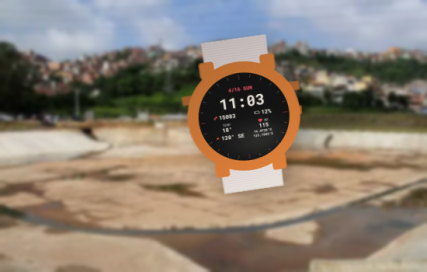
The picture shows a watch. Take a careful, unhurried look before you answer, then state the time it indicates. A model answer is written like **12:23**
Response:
**11:03**
